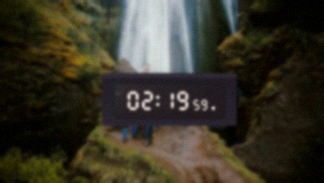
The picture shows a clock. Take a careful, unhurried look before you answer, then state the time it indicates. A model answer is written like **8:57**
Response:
**2:19**
